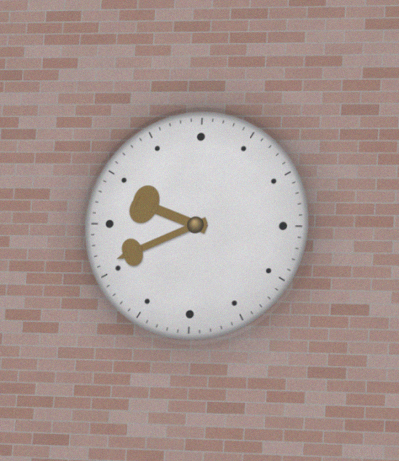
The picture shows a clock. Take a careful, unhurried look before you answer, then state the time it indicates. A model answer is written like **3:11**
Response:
**9:41**
